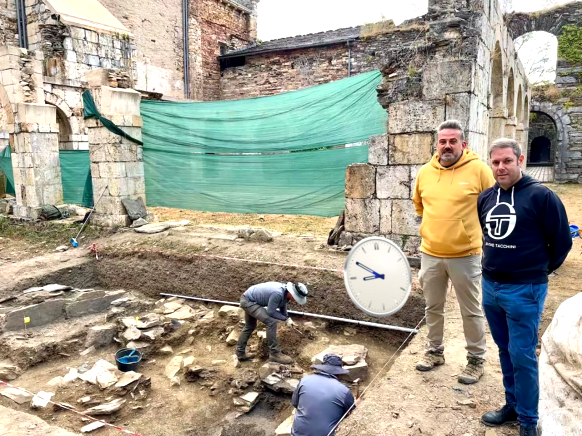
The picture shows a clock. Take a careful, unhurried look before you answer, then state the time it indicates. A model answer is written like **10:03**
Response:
**8:50**
